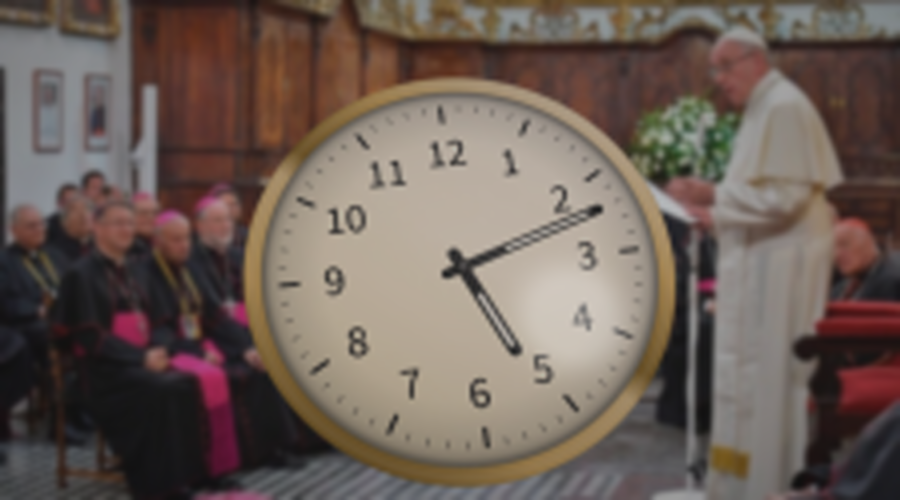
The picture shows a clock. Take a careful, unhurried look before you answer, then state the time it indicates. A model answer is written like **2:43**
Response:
**5:12**
